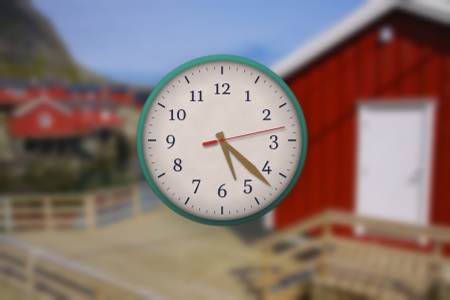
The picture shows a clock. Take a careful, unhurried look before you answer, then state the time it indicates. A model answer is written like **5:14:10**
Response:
**5:22:13**
